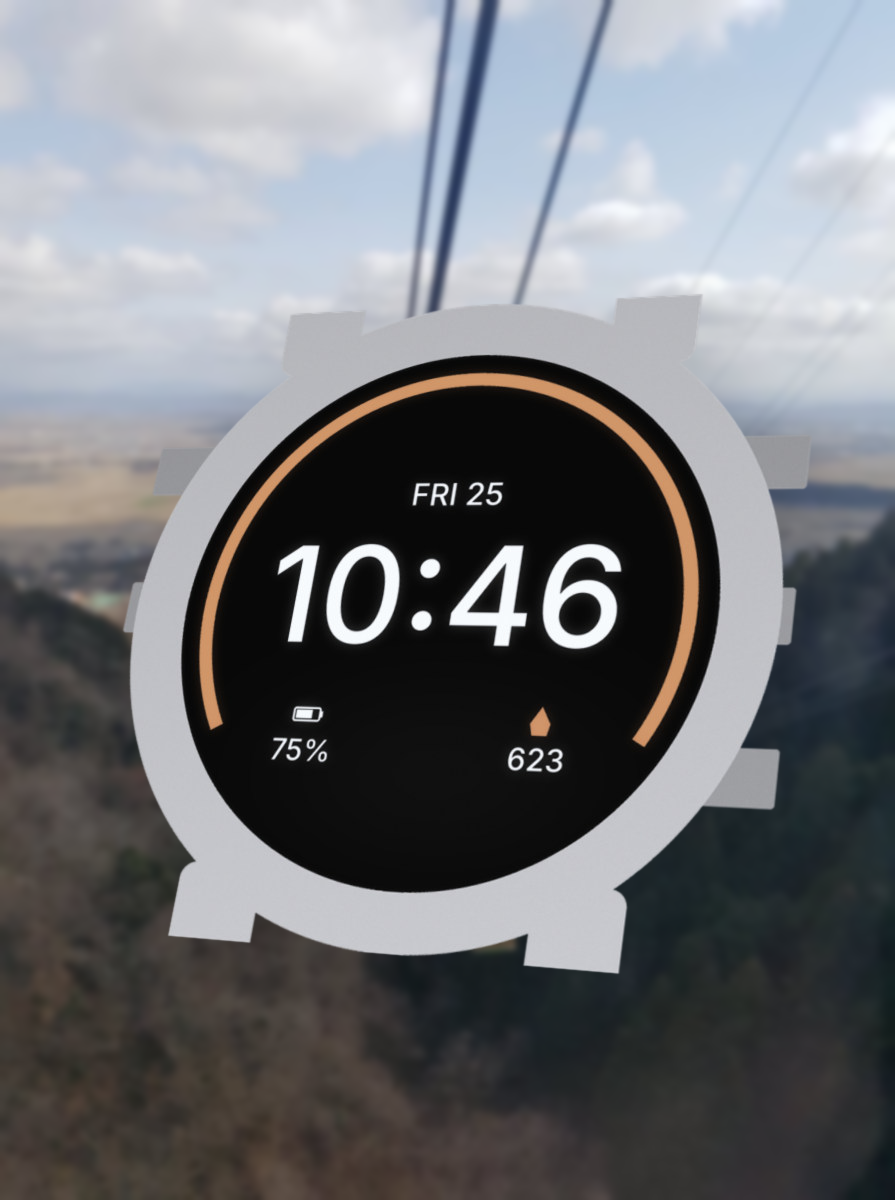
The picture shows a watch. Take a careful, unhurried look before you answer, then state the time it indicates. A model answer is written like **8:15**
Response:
**10:46**
